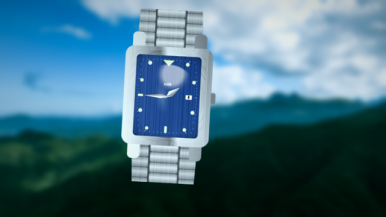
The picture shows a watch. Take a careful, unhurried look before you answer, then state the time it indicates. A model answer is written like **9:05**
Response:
**1:45**
